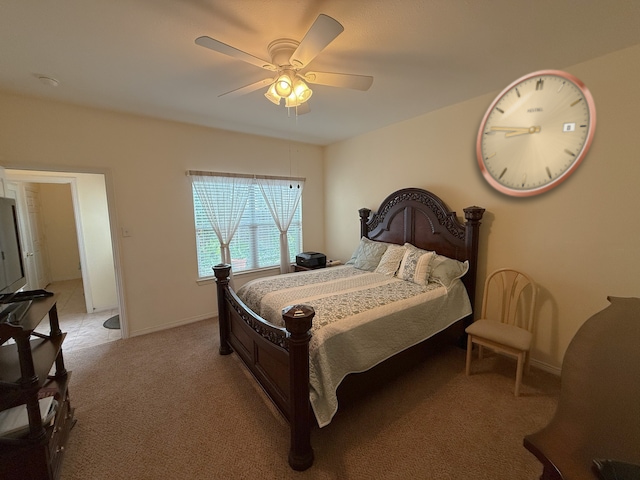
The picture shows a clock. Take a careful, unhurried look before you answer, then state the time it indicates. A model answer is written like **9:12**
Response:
**8:46**
